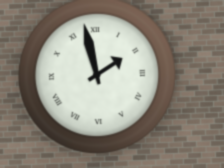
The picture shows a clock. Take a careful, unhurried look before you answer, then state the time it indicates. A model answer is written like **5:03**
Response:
**1:58**
